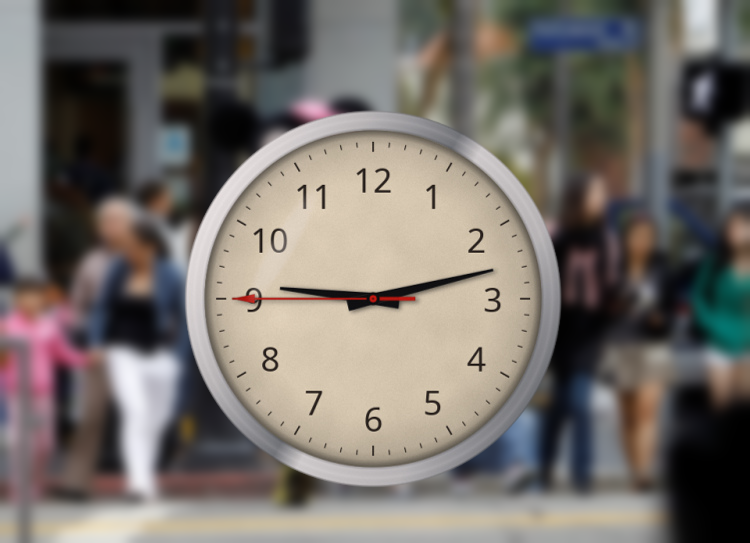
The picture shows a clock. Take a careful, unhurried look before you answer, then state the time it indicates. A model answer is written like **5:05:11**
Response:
**9:12:45**
